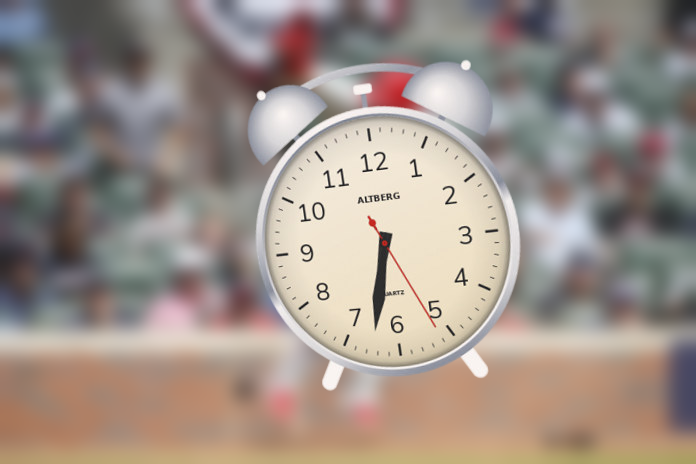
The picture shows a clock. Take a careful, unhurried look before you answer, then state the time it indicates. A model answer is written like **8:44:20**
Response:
**6:32:26**
